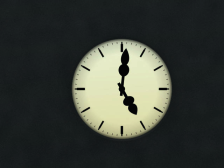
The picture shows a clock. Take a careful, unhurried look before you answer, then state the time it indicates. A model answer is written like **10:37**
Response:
**5:01**
